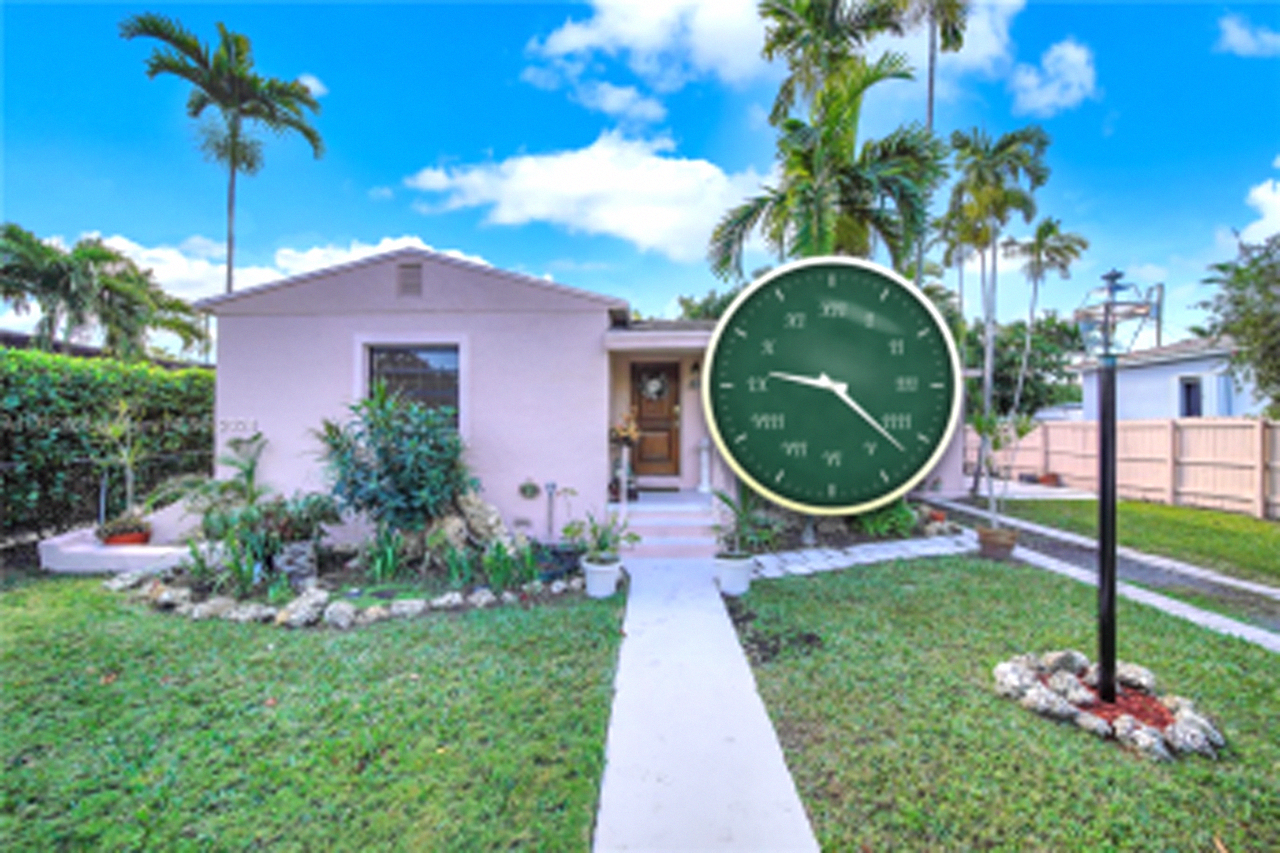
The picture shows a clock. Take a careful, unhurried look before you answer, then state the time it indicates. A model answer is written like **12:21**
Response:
**9:22**
